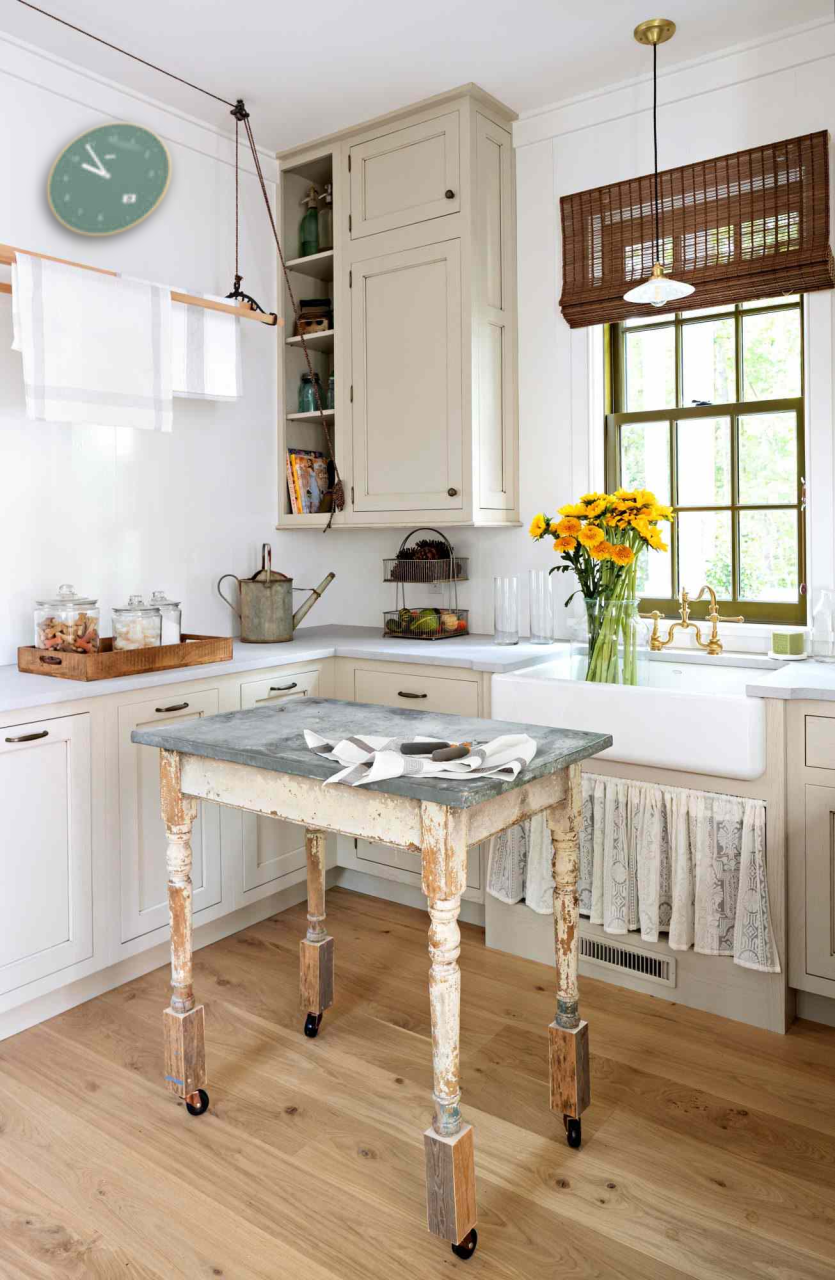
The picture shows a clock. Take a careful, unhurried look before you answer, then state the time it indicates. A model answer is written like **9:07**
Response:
**9:54**
